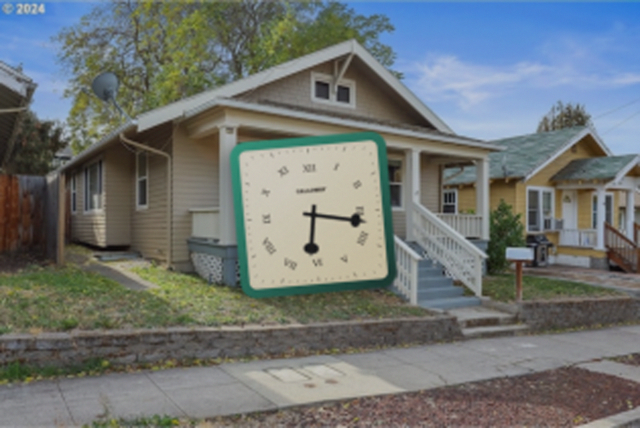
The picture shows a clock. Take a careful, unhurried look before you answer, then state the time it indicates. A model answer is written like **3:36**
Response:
**6:17**
